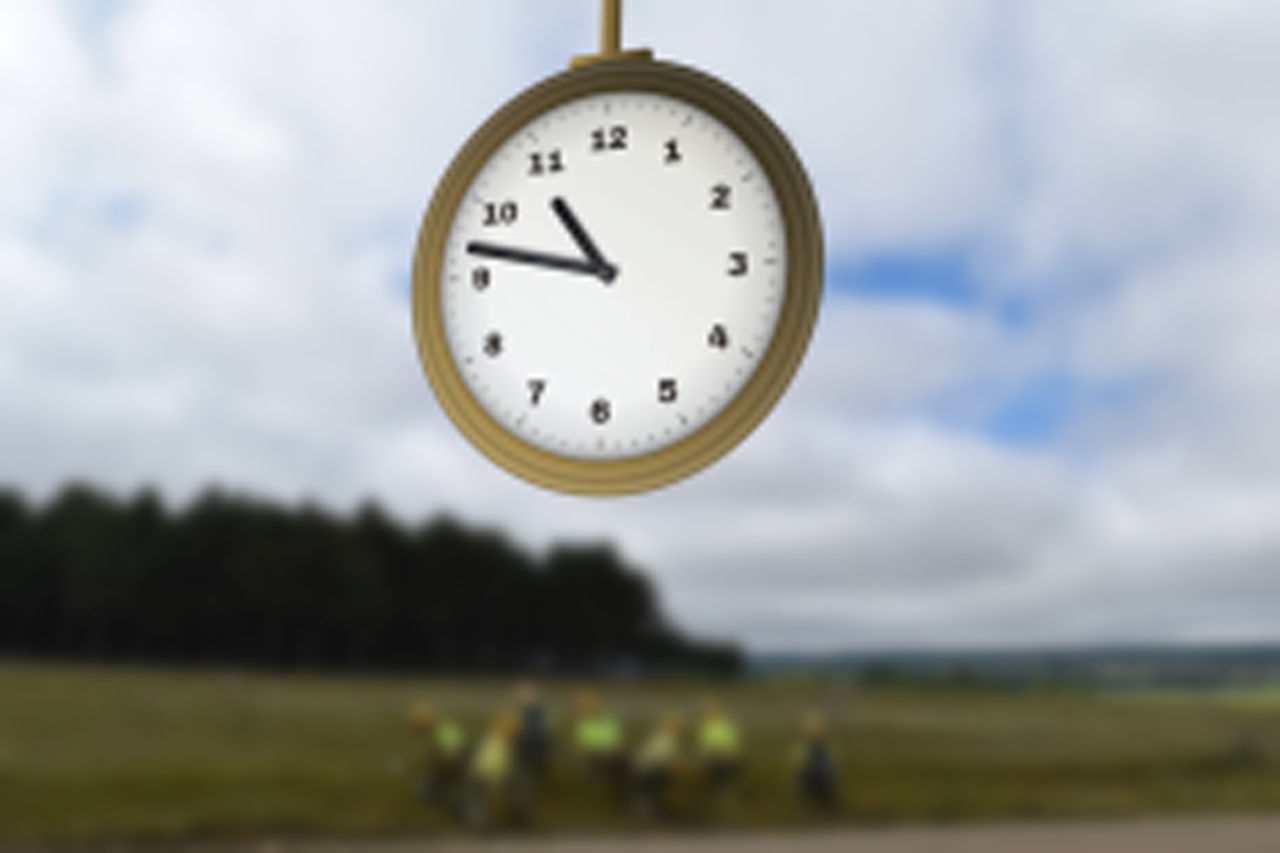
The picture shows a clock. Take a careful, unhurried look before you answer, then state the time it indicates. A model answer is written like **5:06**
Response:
**10:47**
